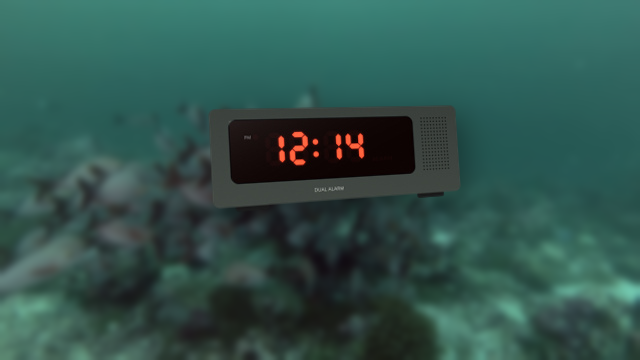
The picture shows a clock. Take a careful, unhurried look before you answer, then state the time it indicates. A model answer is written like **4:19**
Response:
**12:14**
